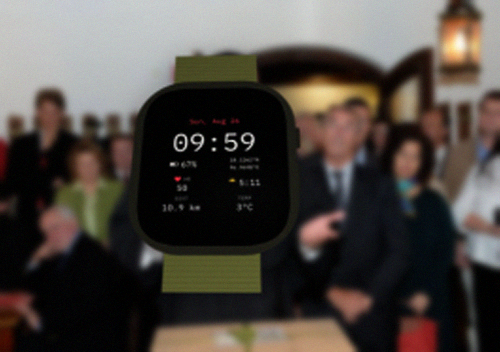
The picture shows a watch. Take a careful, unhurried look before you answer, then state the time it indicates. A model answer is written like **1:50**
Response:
**9:59**
